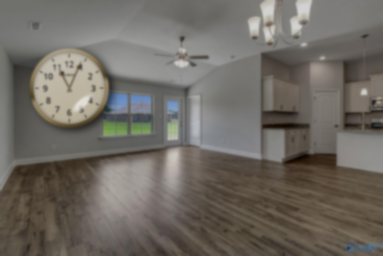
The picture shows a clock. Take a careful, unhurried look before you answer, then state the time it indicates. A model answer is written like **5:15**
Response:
**11:04**
